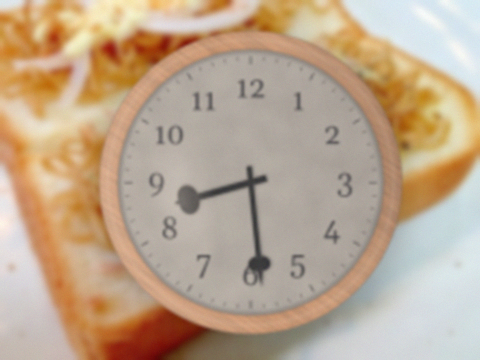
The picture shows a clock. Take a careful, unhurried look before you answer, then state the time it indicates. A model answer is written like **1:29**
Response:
**8:29**
